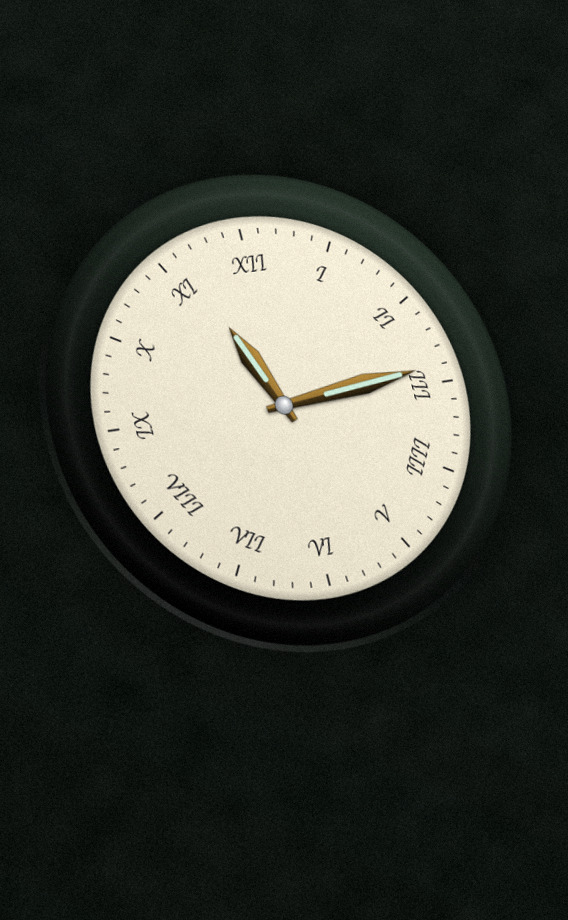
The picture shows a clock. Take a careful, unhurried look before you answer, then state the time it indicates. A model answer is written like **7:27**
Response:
**11:14**
